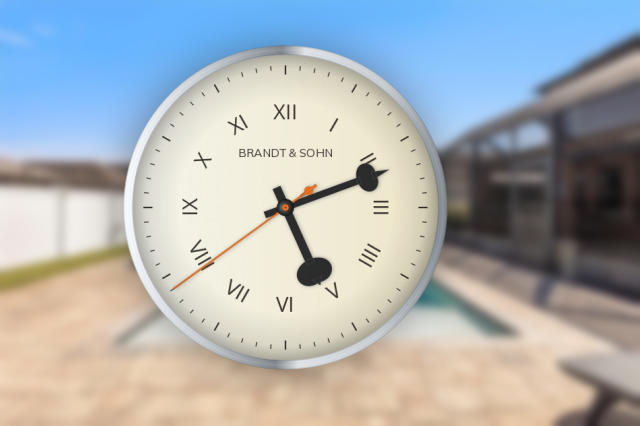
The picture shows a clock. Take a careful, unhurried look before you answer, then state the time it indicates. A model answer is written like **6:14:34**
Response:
**5:11:39**
